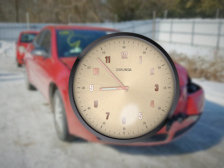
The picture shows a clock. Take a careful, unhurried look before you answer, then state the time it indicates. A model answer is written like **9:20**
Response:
**8:53**
